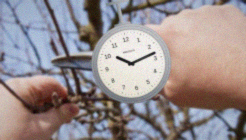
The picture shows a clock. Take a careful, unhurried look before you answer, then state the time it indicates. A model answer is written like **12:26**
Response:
**10:13**
